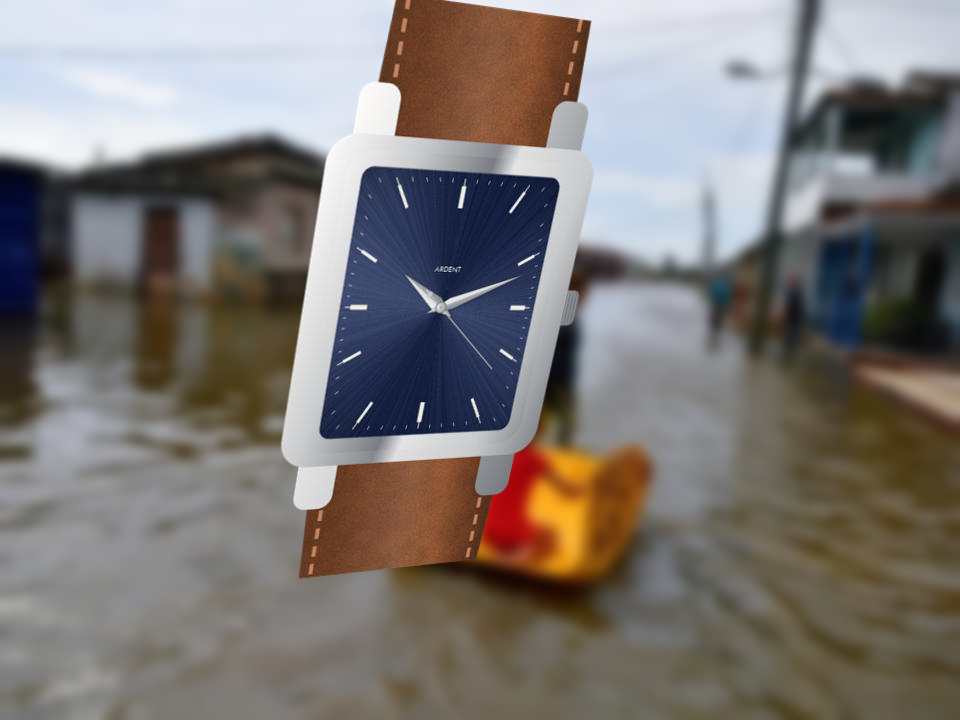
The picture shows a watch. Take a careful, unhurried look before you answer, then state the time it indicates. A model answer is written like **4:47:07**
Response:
**10:11:22**
